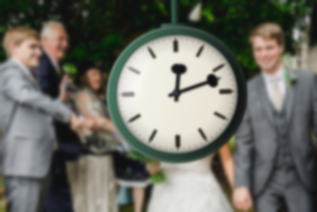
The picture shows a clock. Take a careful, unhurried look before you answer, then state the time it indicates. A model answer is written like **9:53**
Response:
**12:12**
